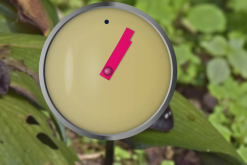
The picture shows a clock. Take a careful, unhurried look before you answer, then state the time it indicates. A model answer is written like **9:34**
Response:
**1:05**
